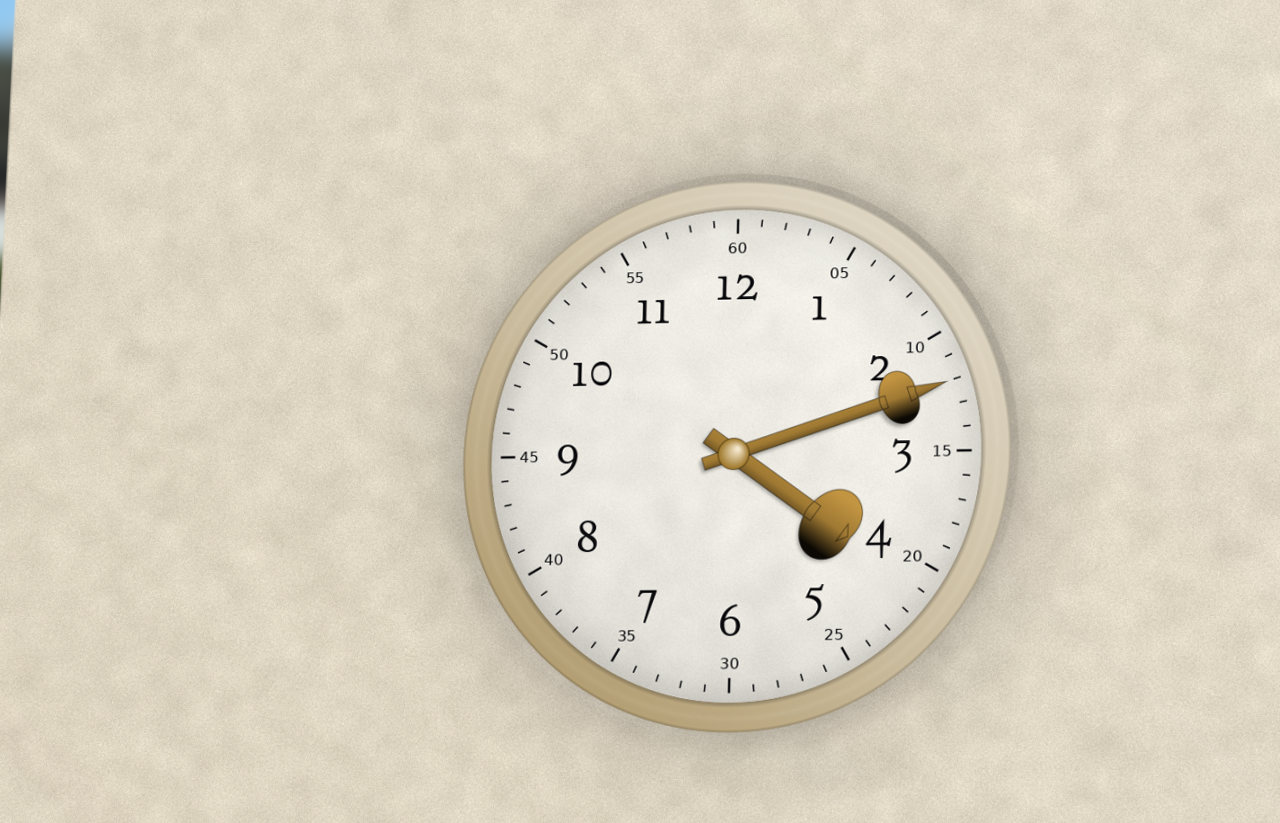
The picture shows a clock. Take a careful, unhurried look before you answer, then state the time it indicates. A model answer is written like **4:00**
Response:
**4:12**
